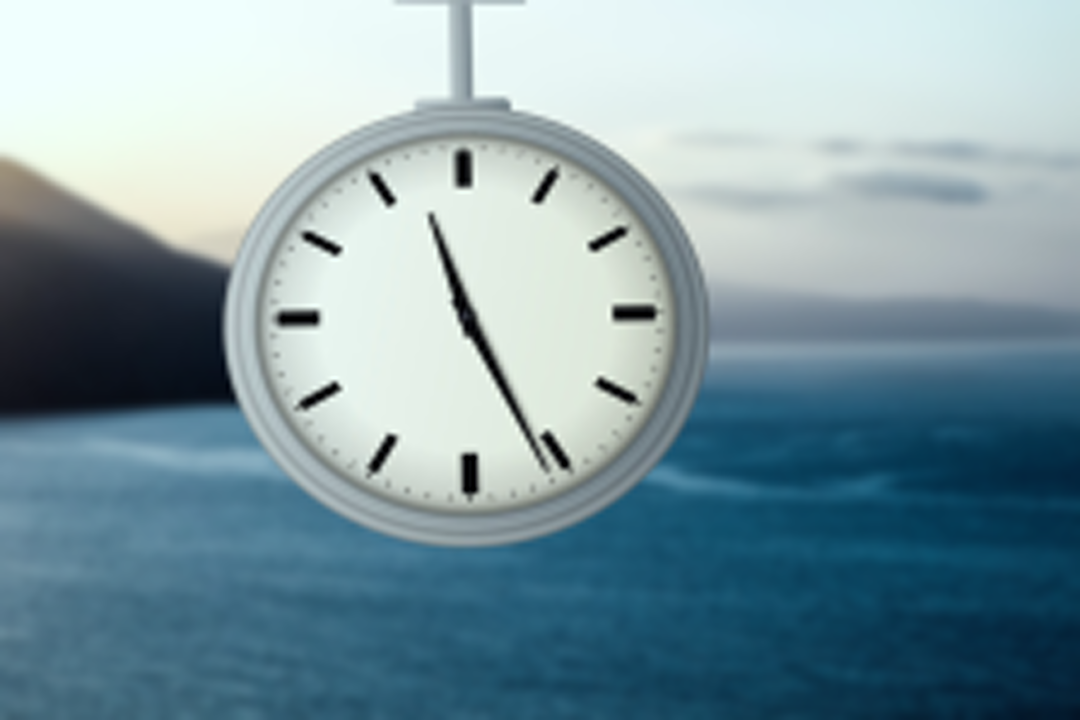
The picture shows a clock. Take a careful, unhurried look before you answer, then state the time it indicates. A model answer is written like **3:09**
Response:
**11:26**
